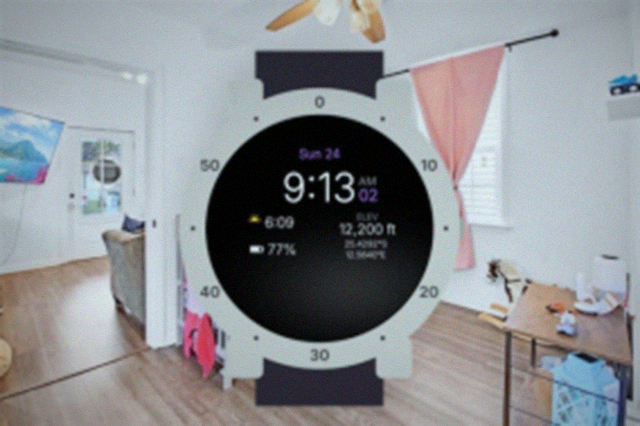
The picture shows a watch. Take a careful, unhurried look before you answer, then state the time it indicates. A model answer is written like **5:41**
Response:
**9:13**
